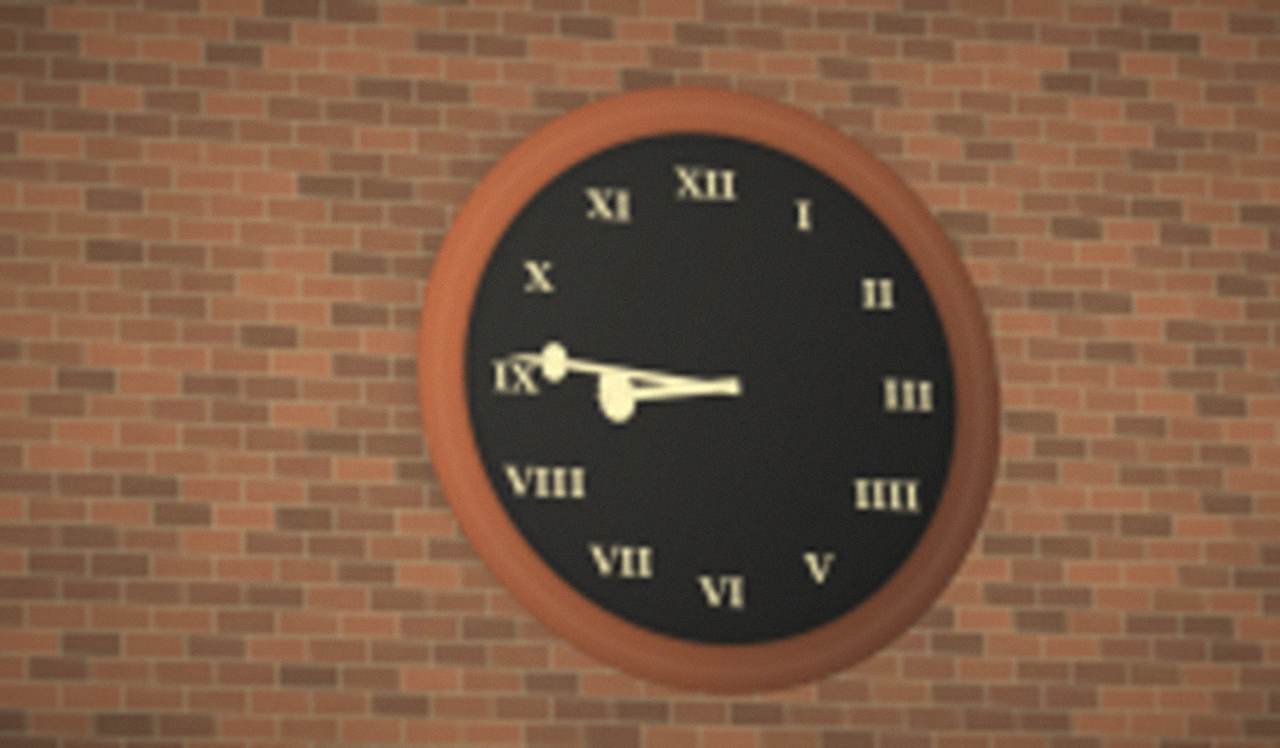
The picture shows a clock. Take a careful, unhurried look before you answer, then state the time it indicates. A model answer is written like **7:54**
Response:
**8:46**
